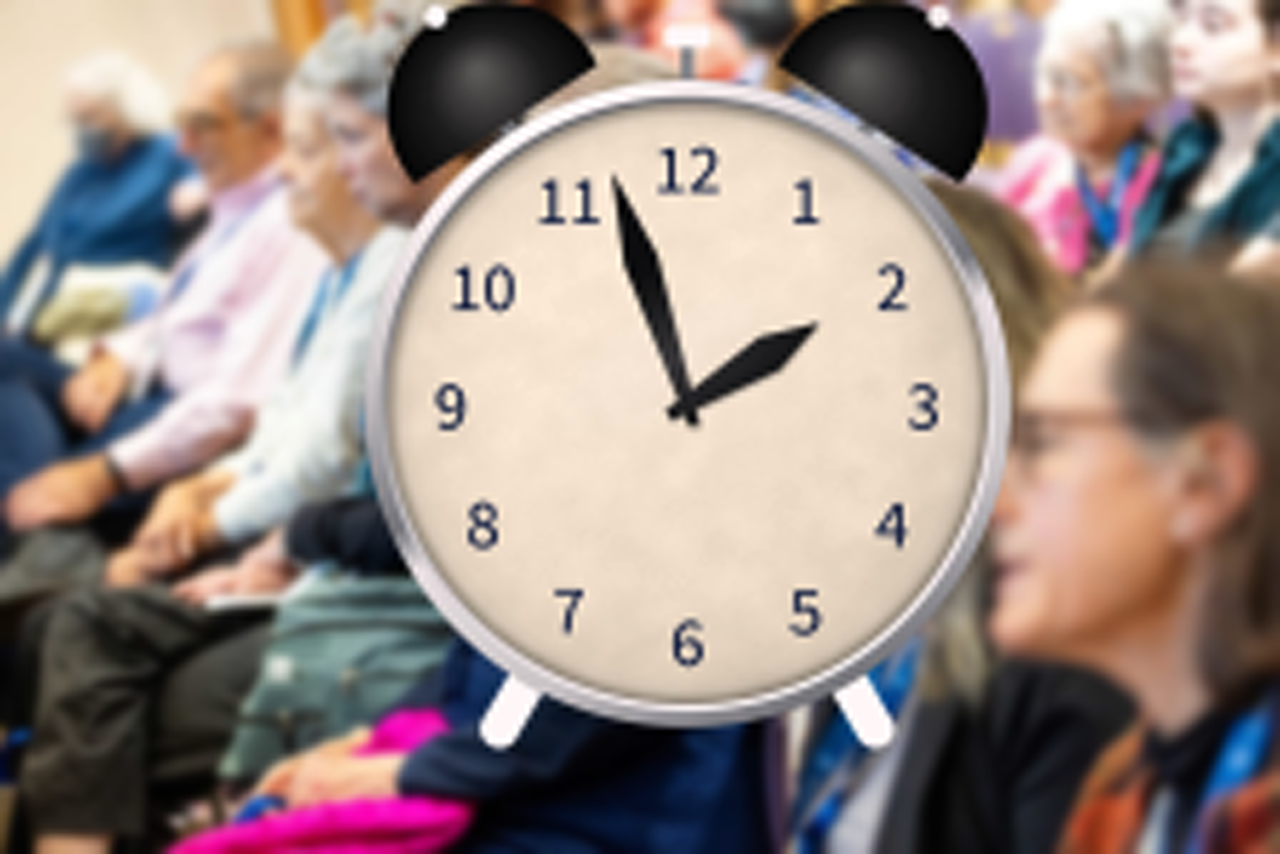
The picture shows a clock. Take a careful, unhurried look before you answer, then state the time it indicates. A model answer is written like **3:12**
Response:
**1:57**
